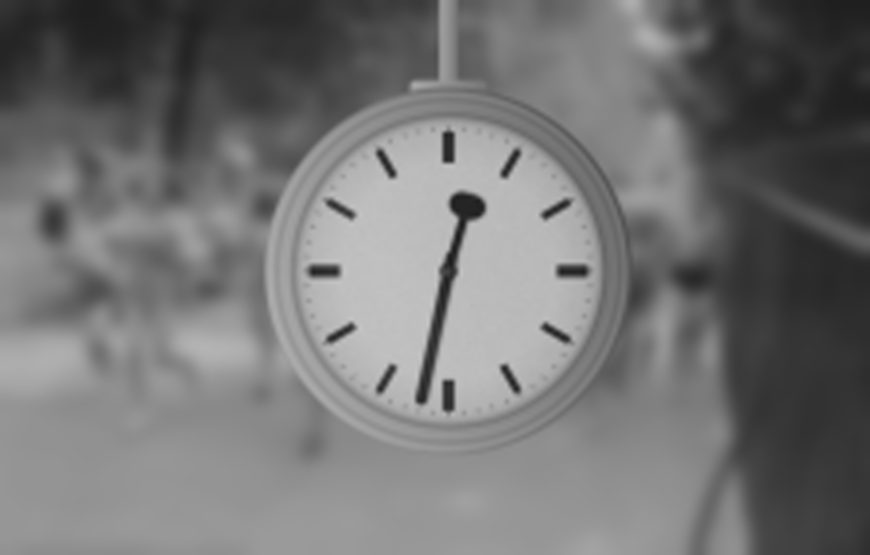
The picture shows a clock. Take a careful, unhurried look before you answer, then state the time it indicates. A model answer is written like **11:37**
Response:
**12:32**
